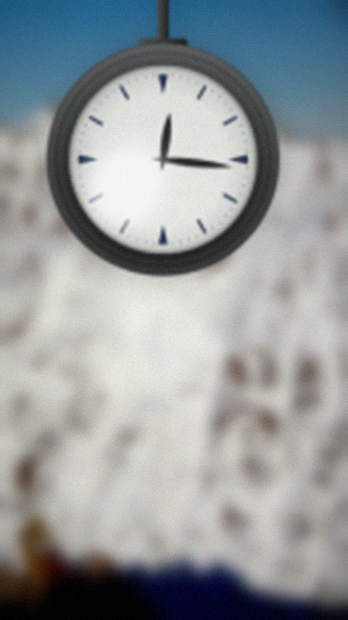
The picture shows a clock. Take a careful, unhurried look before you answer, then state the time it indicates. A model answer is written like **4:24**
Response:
**12:16**
